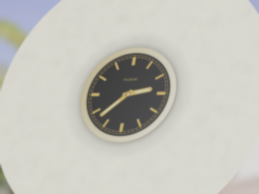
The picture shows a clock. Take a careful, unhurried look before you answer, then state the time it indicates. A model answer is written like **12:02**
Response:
**2:38**
